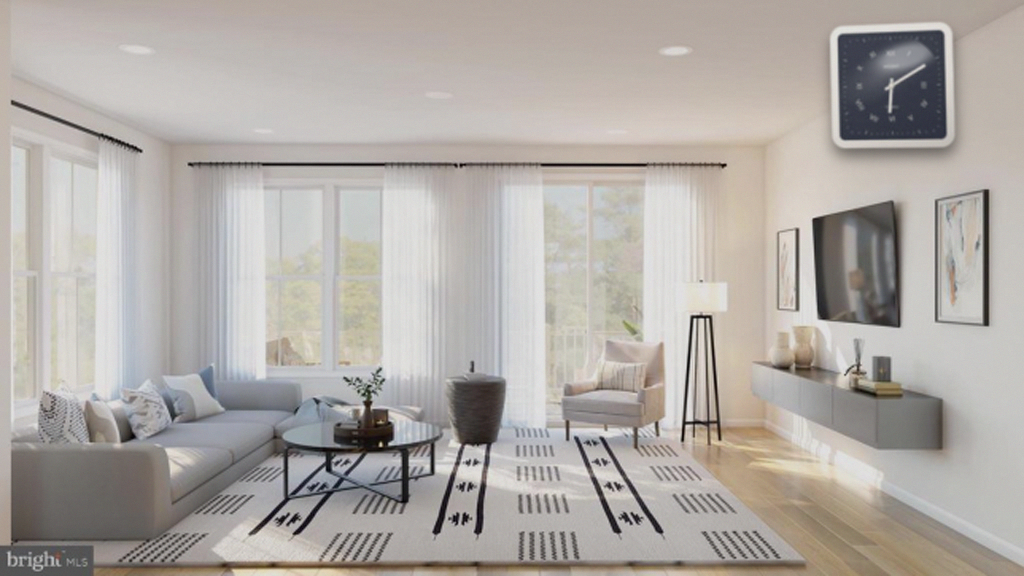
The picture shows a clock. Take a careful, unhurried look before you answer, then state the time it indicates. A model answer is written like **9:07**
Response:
**6:10**
